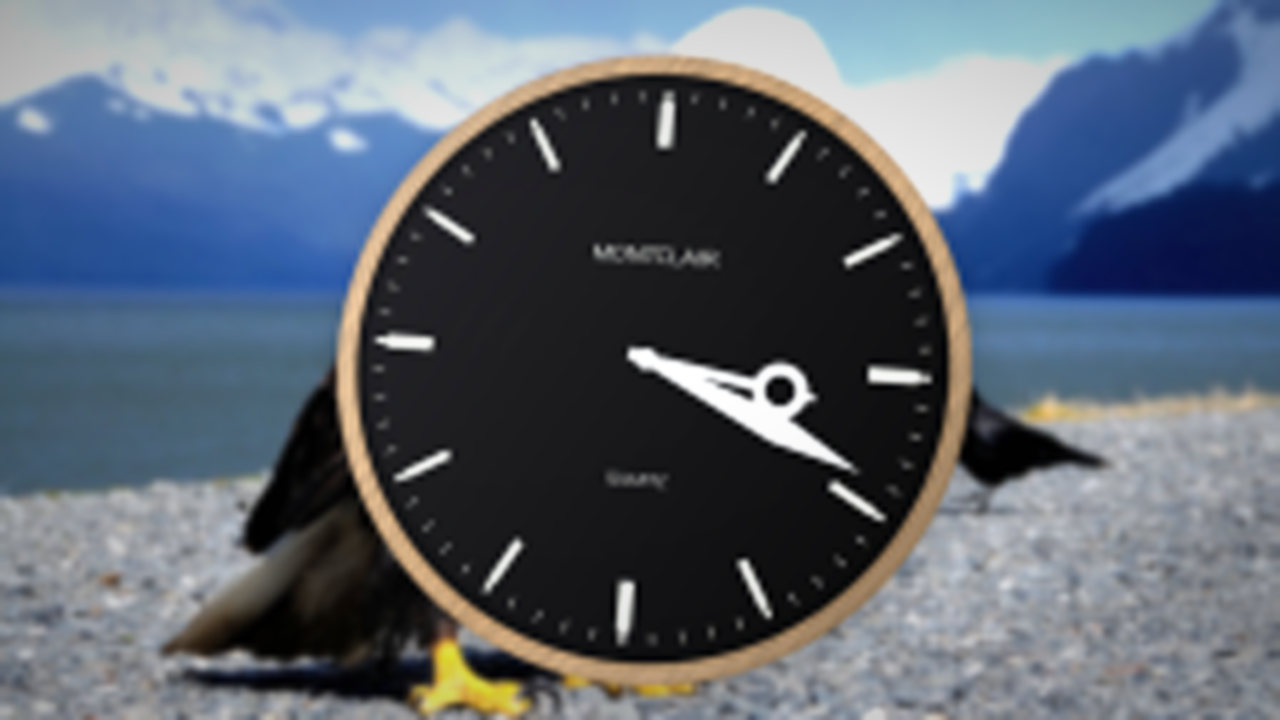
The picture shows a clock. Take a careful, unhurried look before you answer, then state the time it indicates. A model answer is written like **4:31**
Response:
**3:19**
